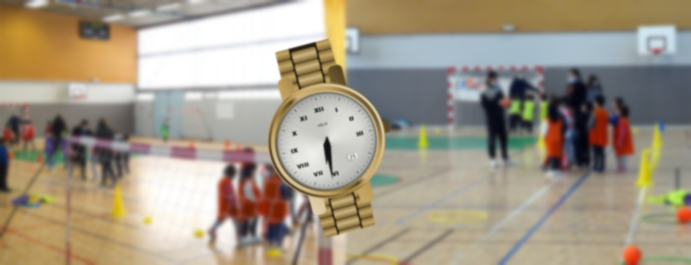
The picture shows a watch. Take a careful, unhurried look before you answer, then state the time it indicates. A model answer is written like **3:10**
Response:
**6:31**
